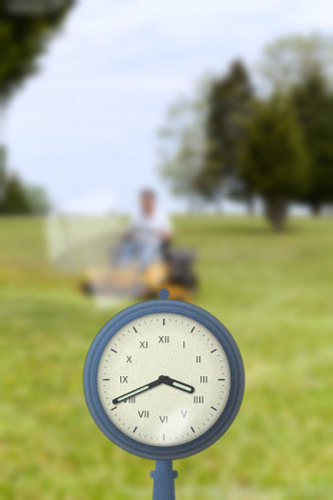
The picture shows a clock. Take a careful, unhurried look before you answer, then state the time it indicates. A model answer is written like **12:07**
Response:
**3:41**
